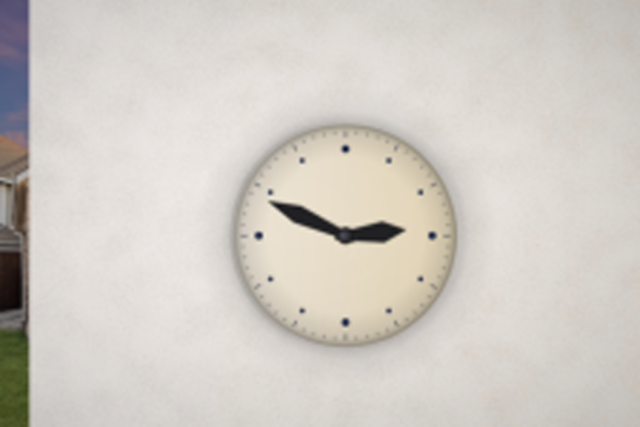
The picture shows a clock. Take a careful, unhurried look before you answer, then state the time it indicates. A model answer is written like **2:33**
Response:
**2:49**
